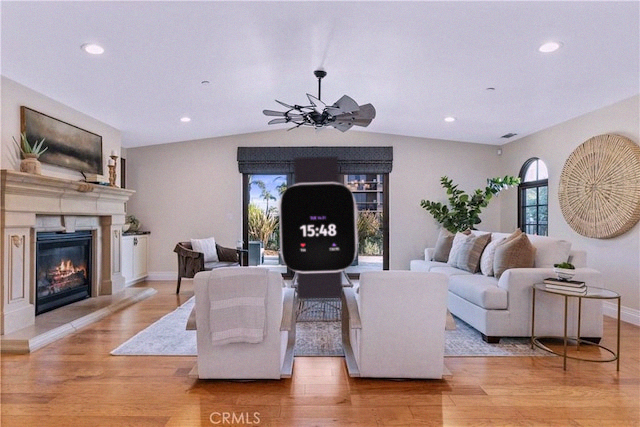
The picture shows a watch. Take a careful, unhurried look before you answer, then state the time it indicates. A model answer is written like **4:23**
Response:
**15:48**
